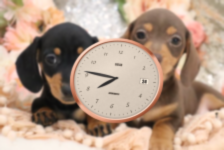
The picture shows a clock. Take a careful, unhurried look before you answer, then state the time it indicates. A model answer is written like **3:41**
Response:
**7:46**
